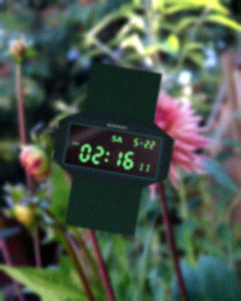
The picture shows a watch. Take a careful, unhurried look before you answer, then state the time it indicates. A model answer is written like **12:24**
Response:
**2:16**
